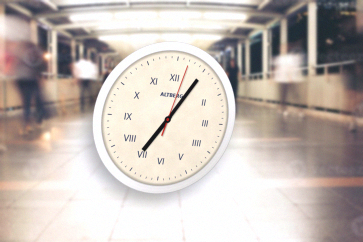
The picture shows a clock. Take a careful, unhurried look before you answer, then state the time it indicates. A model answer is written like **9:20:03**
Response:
**7:05:02**
